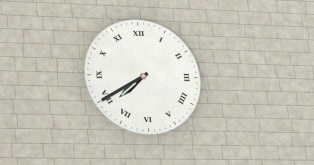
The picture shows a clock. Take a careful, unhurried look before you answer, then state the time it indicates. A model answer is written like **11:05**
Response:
**7:40**
